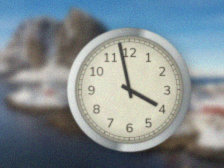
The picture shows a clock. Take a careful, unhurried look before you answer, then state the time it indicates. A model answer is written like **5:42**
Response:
**3:58**
